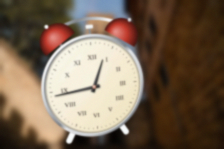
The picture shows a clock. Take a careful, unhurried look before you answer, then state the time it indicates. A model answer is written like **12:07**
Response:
**12:44**
